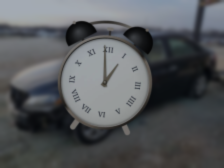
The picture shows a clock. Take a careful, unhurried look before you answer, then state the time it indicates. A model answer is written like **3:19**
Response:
**12:59**
